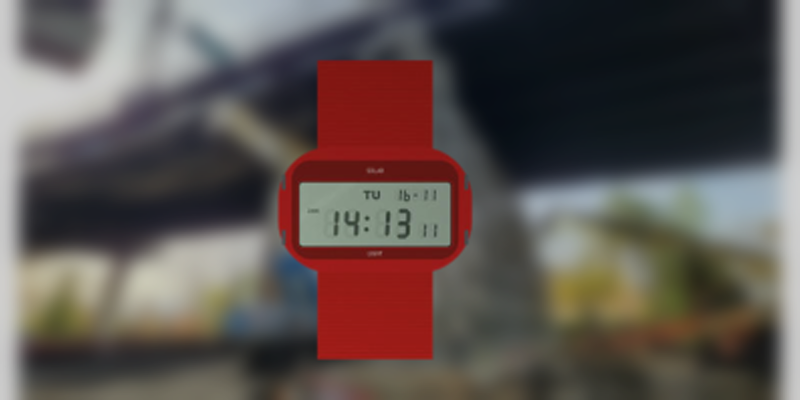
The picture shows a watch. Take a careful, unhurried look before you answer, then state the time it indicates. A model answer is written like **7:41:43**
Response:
**14:13:11**
